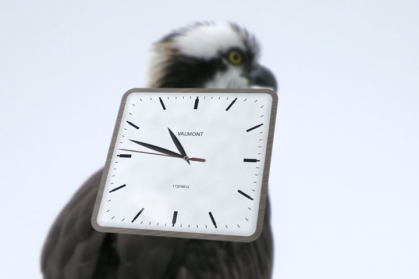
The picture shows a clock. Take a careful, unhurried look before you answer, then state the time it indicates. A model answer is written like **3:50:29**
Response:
**10:47:46**
